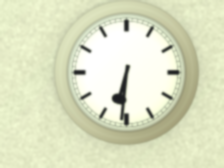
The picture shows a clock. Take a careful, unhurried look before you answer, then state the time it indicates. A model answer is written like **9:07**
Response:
**6:31**
